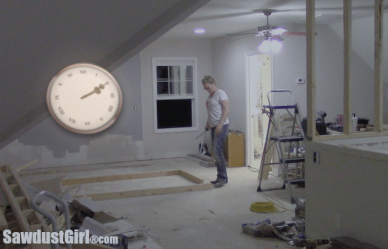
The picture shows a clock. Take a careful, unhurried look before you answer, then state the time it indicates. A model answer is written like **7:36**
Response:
**2:10**
